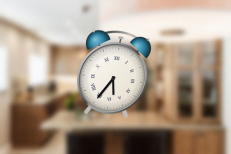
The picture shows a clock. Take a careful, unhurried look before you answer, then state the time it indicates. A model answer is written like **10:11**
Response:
**5:35**
